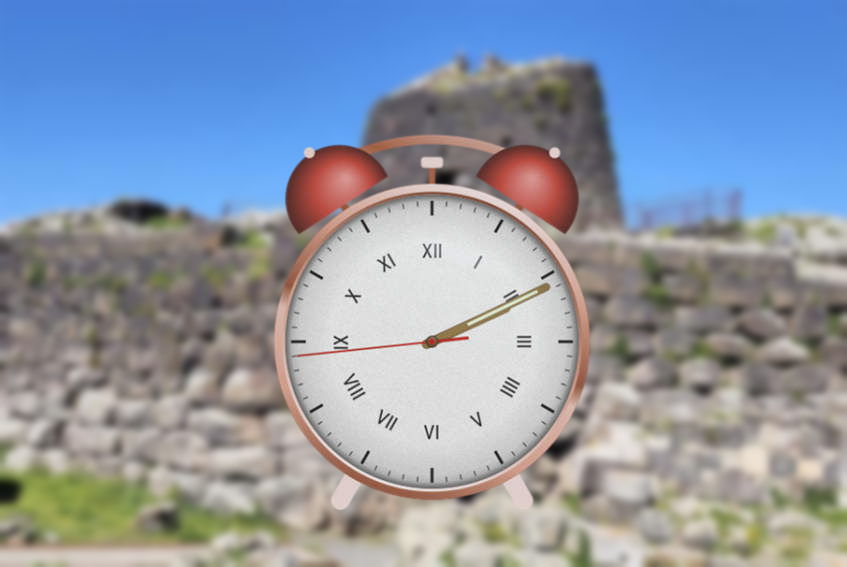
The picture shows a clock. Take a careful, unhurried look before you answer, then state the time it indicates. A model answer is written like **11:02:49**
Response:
**2:10:44**
